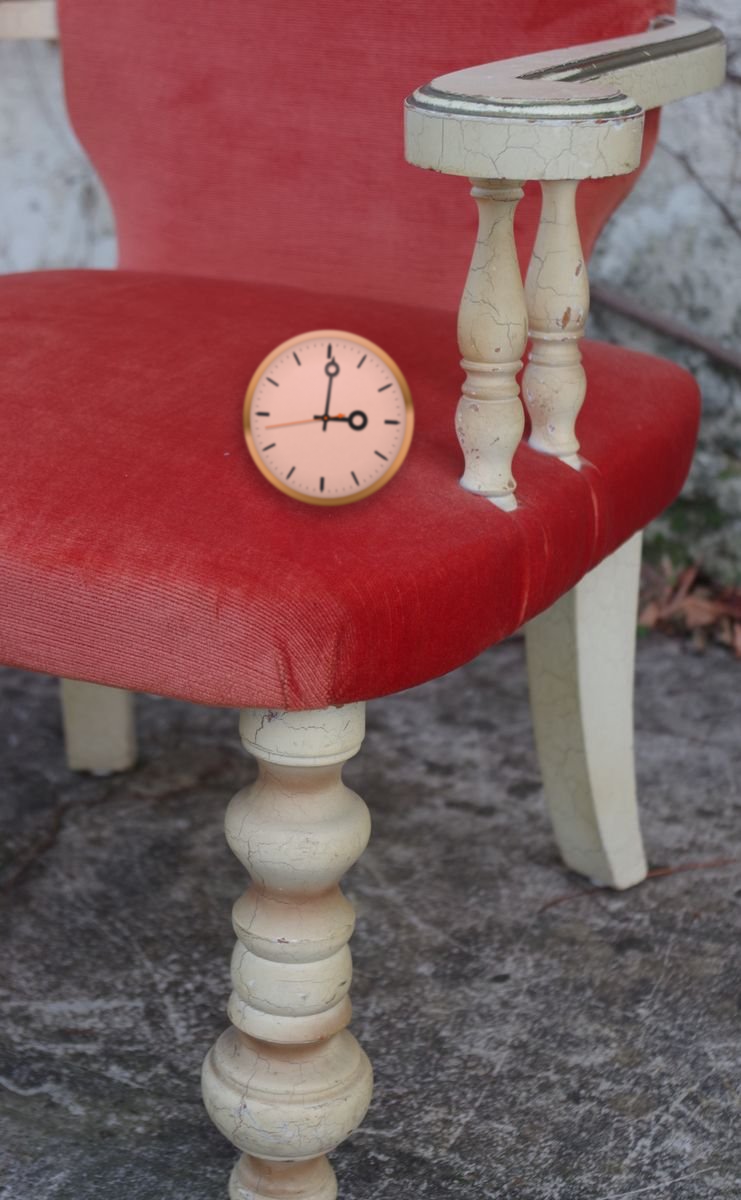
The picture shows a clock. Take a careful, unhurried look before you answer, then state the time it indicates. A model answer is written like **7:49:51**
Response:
**3:00:43**
